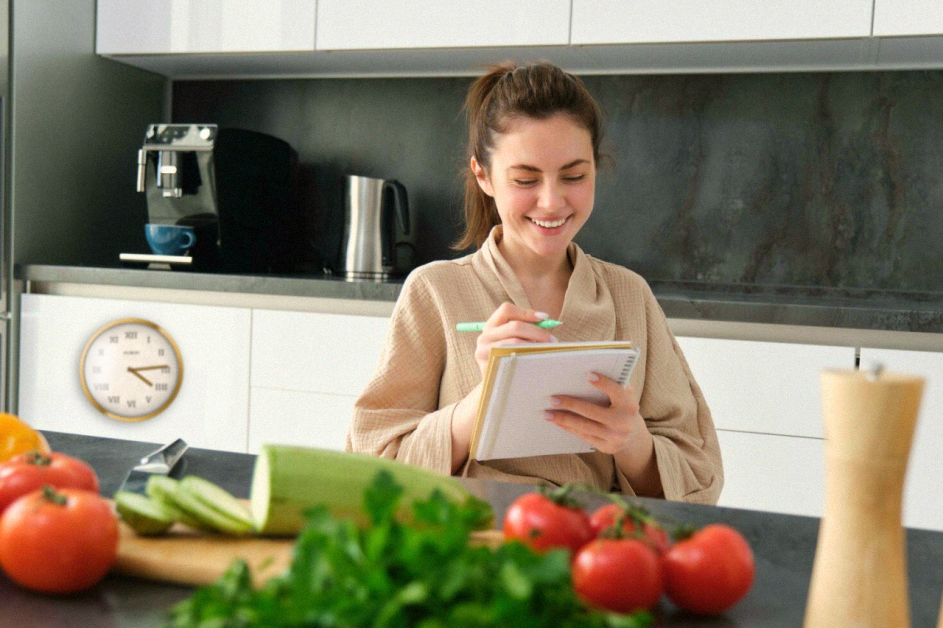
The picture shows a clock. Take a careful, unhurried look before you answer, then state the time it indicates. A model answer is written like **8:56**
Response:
**4:14**
